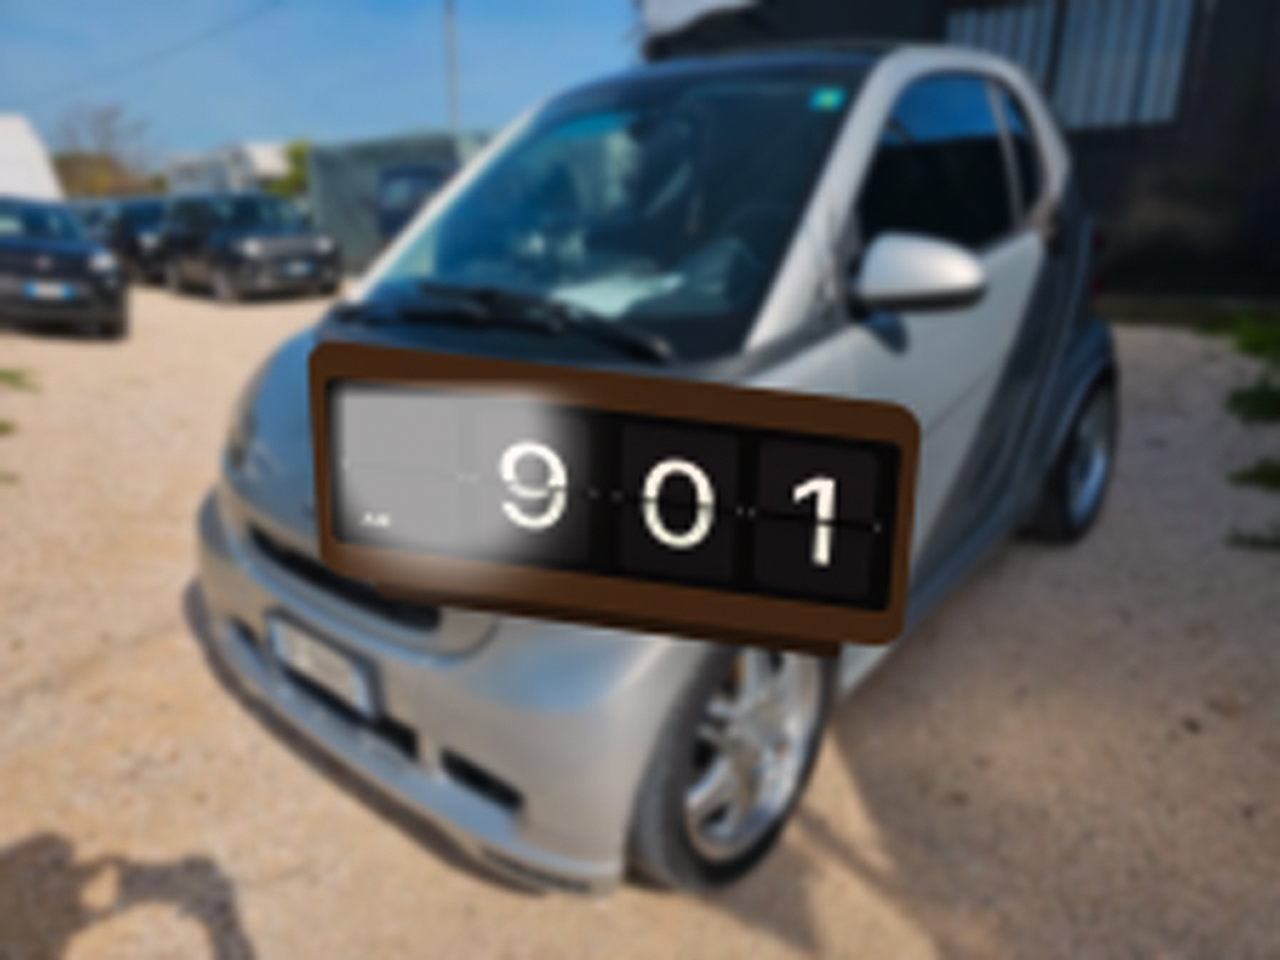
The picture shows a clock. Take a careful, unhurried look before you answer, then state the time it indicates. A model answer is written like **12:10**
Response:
**9:01**
